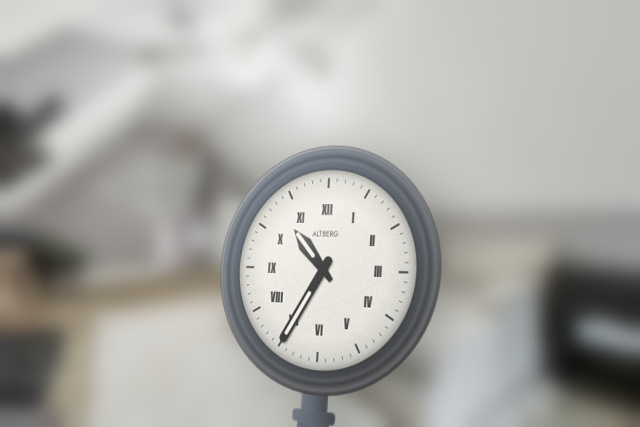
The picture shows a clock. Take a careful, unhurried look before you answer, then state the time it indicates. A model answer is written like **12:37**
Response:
**10:35**
